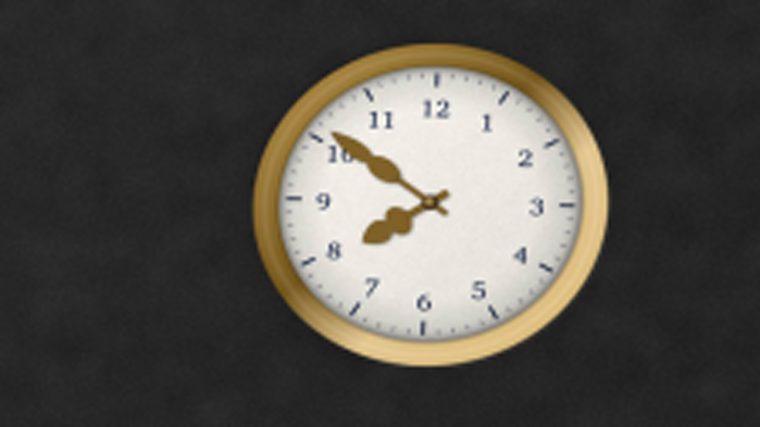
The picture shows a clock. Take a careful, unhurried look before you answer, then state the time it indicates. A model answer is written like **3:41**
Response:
**7:51**
